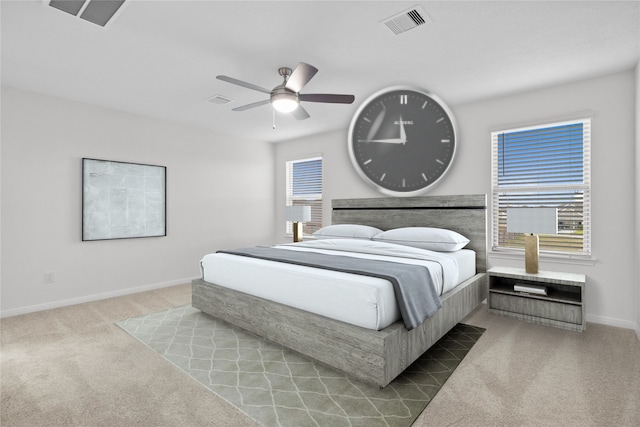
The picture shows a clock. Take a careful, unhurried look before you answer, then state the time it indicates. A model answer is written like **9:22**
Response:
**11:45**
